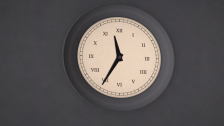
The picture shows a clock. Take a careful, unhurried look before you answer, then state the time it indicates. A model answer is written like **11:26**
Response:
**11:35**
